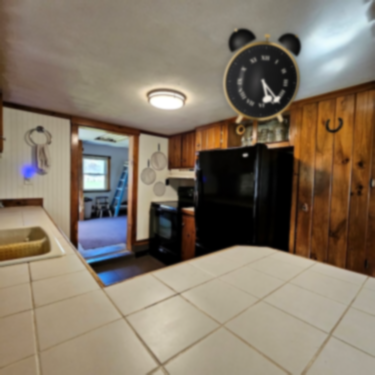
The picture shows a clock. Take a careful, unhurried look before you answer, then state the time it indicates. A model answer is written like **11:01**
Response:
**5:23**
